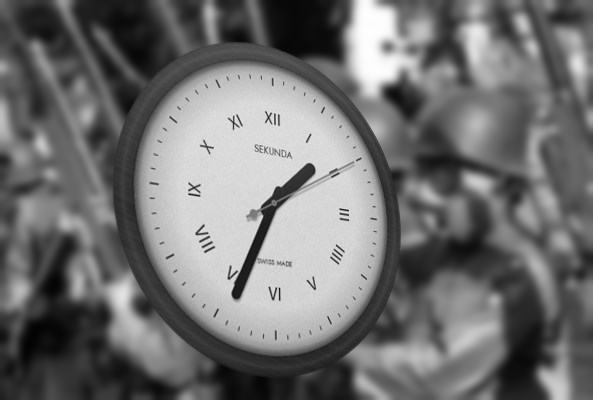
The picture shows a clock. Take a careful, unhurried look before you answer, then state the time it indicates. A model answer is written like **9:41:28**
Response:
**1:34:10**
